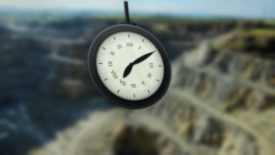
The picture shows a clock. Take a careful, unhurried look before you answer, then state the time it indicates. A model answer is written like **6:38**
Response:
**7:10**
